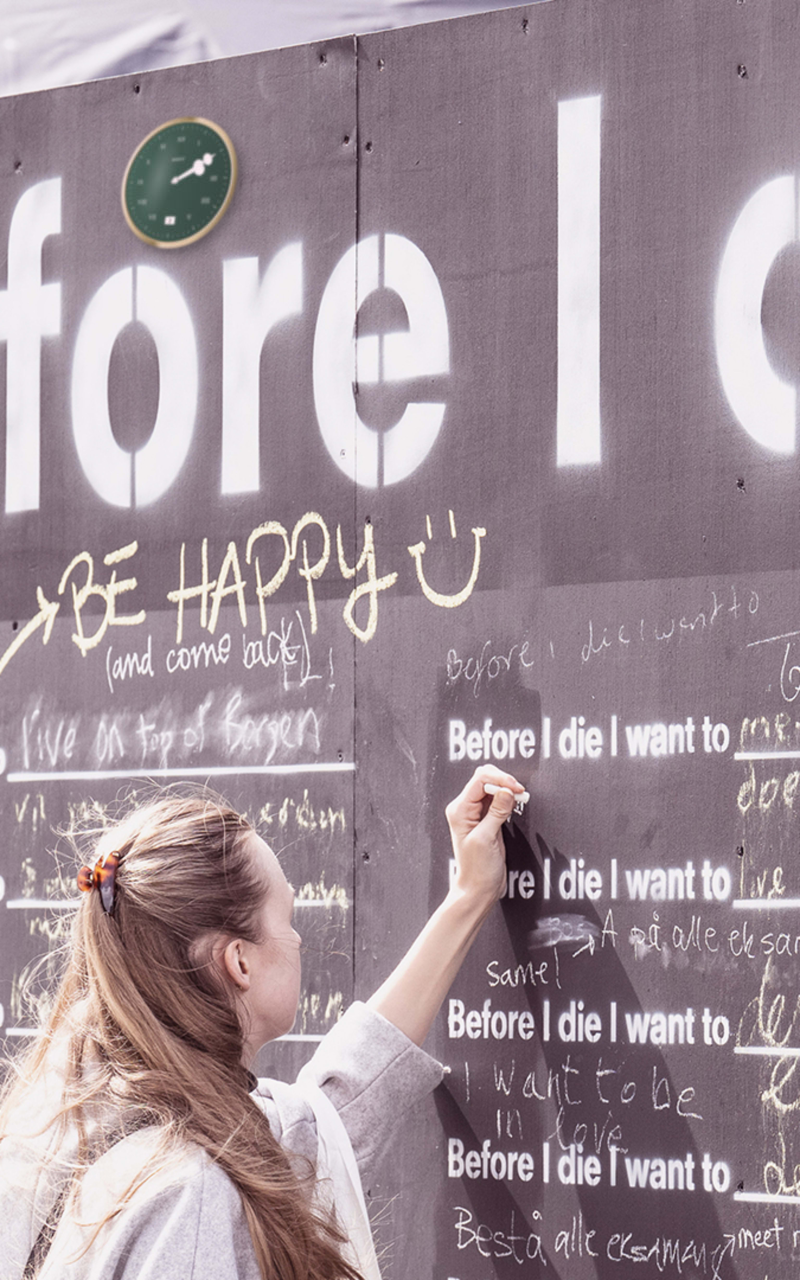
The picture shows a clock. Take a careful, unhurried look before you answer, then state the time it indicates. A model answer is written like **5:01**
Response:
**2:10**
